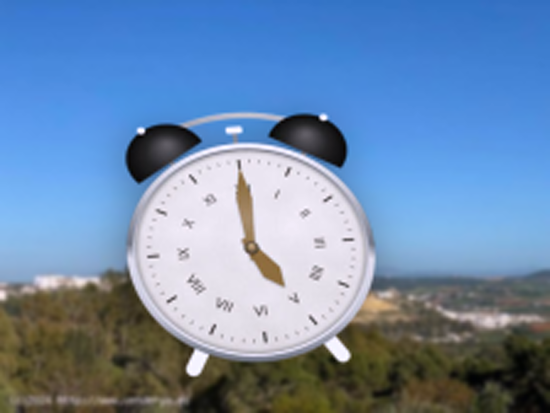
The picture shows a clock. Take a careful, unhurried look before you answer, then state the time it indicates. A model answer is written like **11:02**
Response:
**5:00**
